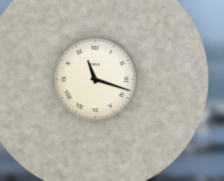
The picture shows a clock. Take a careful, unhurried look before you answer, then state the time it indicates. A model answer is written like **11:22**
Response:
**11:18**
